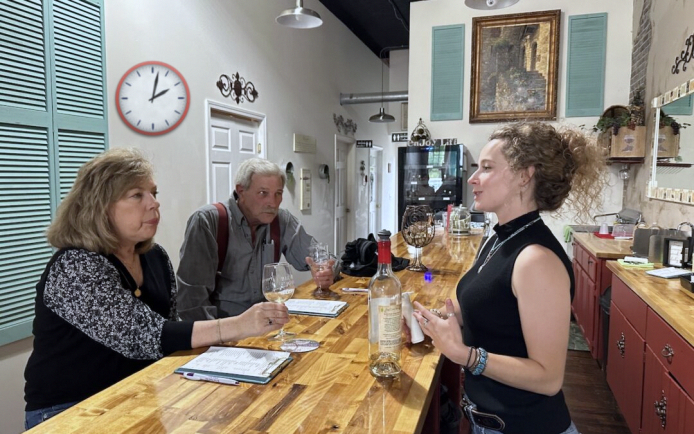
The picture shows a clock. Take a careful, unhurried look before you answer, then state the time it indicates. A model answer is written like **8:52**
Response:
**2:02**
